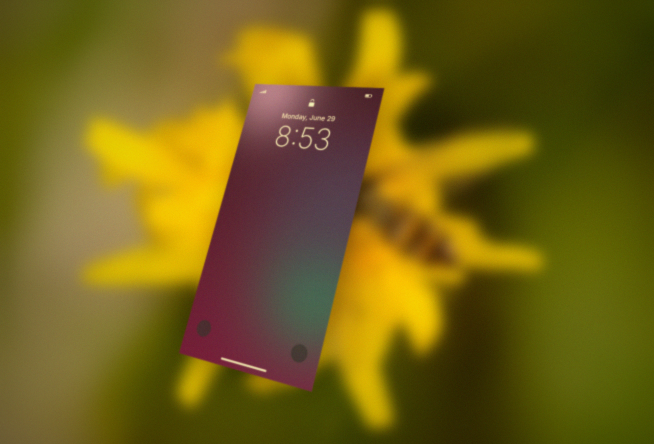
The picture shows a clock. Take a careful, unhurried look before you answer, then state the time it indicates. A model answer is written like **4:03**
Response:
**8:53**
